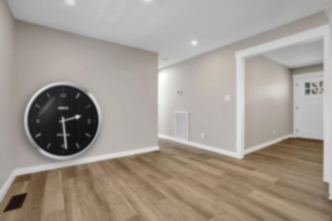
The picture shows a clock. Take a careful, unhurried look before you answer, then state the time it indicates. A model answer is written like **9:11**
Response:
**2:29**
